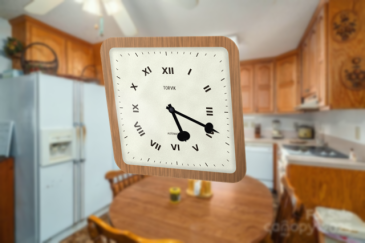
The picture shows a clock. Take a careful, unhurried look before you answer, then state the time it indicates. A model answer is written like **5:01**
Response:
**5:19**
